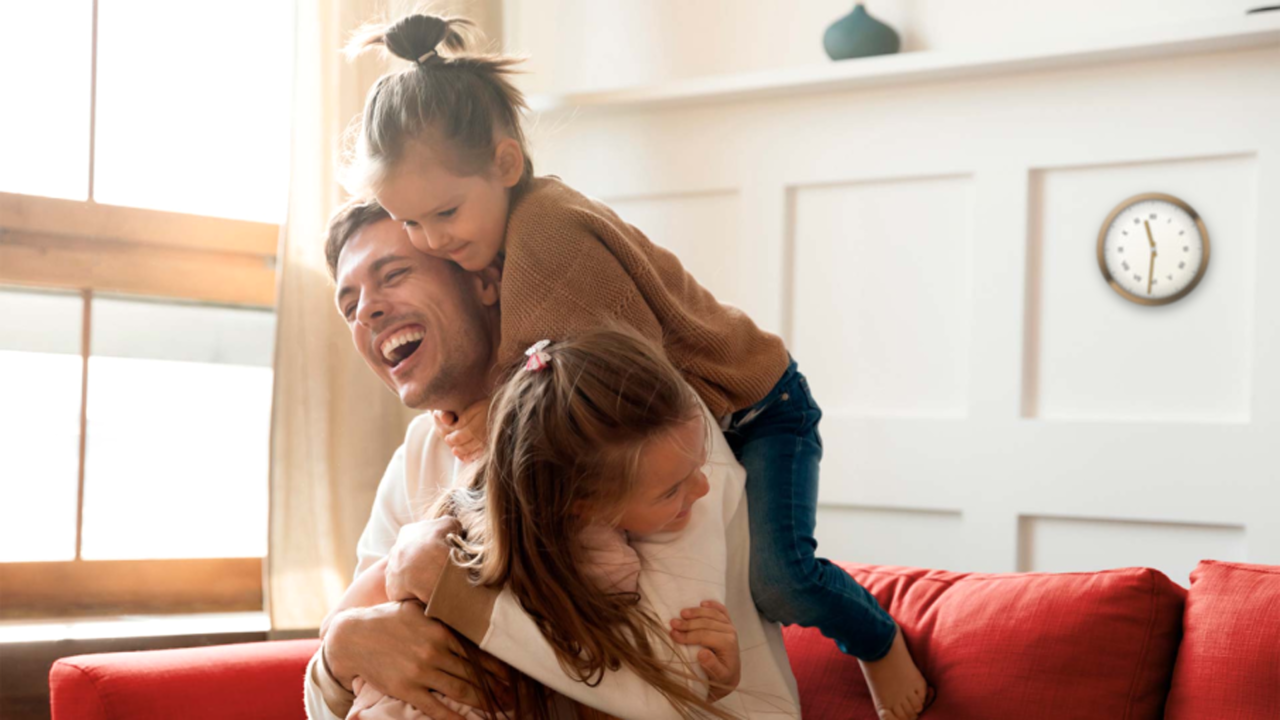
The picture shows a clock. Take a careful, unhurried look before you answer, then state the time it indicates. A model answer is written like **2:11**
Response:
**11:31**
